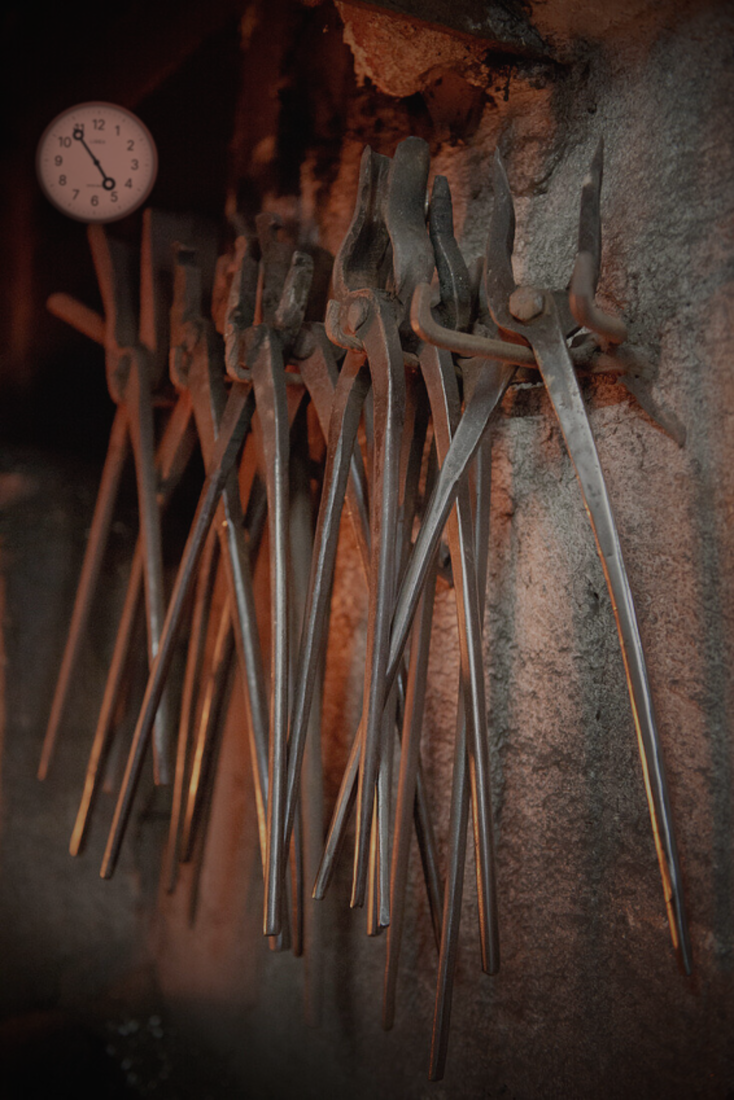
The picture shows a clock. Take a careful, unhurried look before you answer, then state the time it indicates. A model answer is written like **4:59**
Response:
**4:54**
